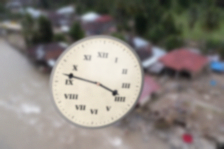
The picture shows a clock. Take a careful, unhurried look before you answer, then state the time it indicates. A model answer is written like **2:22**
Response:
**3:47**
